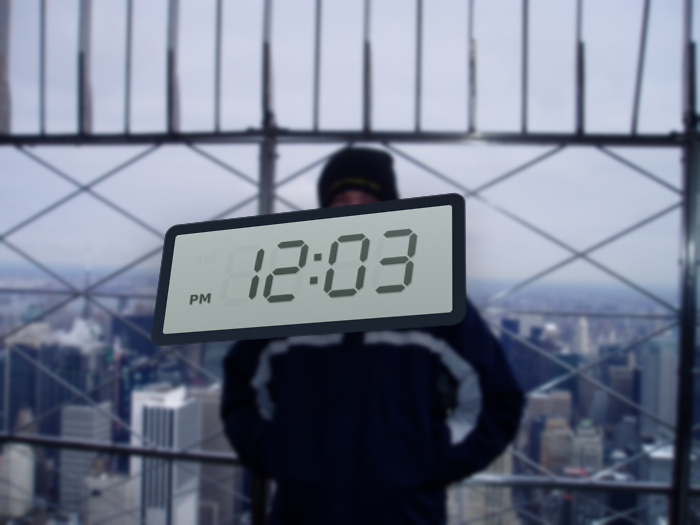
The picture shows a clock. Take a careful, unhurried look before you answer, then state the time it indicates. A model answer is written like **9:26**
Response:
**12:03**
